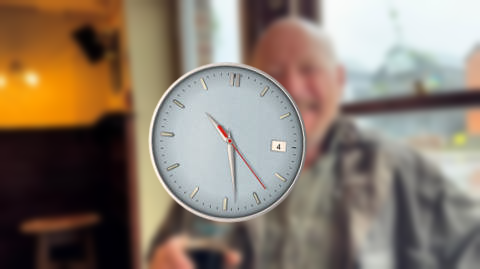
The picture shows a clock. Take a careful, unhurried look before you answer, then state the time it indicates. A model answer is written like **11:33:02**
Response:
**10:28:23**
